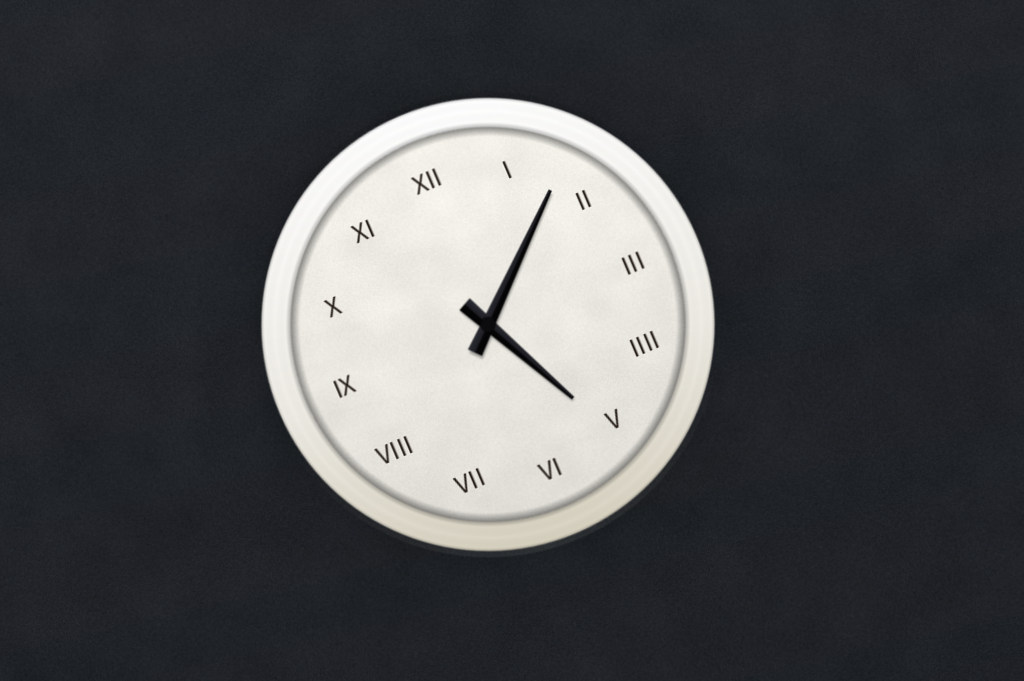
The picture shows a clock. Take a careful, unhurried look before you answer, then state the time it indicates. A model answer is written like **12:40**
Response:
**5:08**
